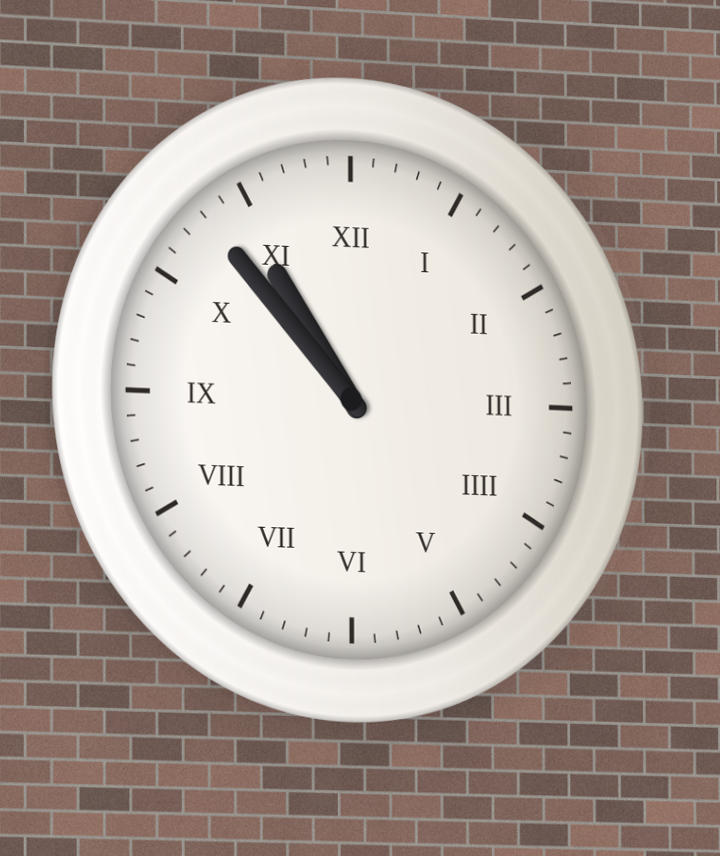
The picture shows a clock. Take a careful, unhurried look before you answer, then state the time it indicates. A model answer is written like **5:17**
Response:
**10:53**
